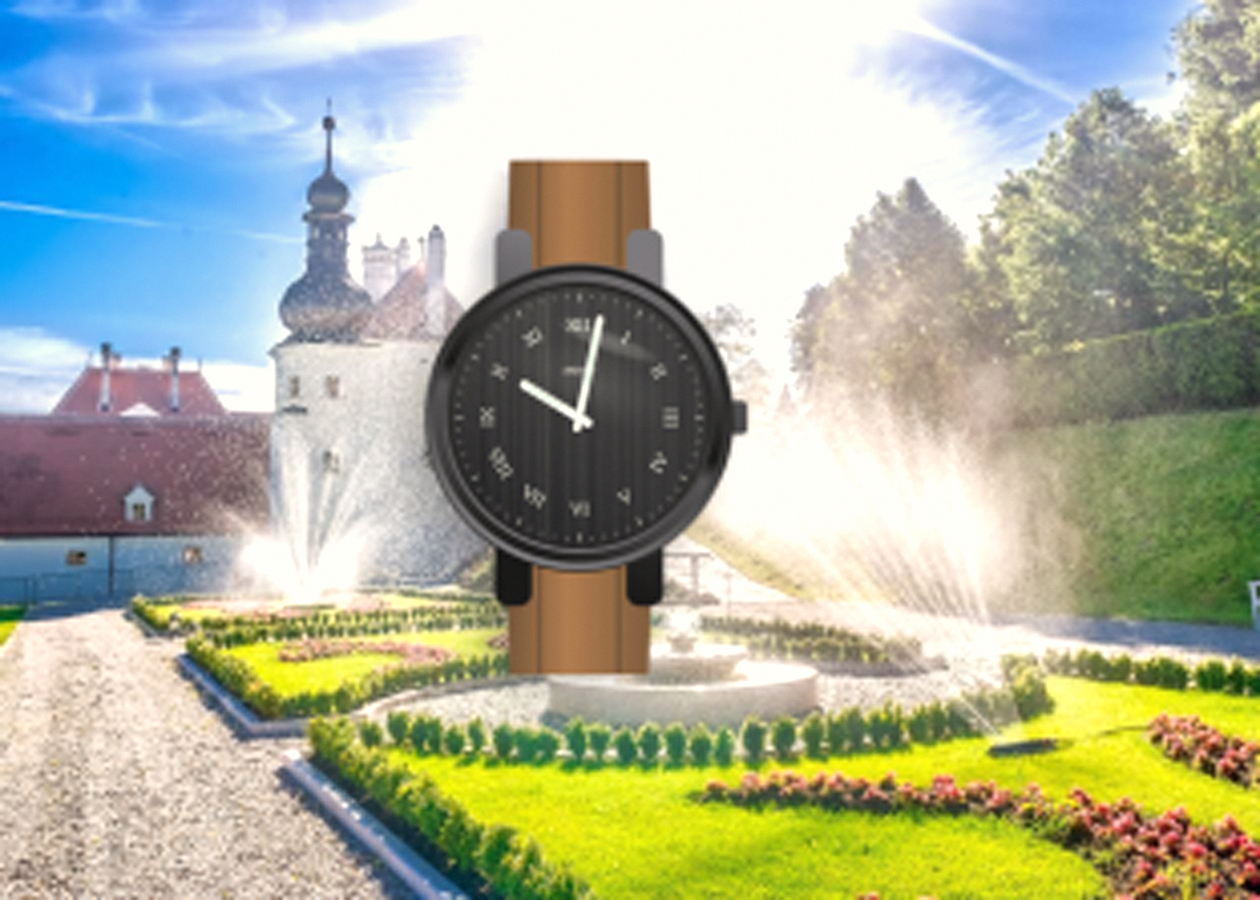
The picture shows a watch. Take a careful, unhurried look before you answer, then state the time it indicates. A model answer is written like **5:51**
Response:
**10:02**
